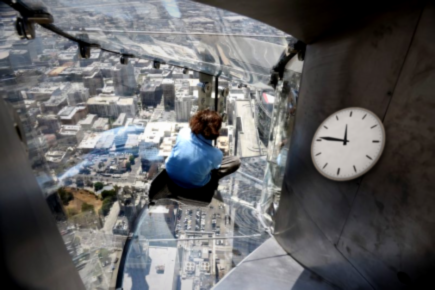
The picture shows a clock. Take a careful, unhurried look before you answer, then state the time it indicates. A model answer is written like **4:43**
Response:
**11:46**
